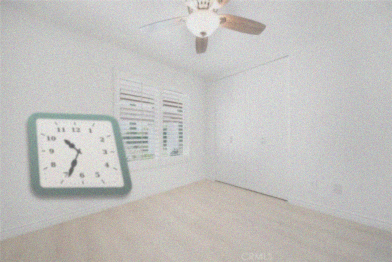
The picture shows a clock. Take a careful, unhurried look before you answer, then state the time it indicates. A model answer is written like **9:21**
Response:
**10:34**
